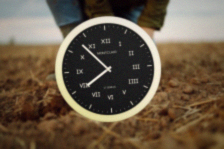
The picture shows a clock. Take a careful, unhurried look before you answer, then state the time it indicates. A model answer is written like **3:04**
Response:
**7:53**
